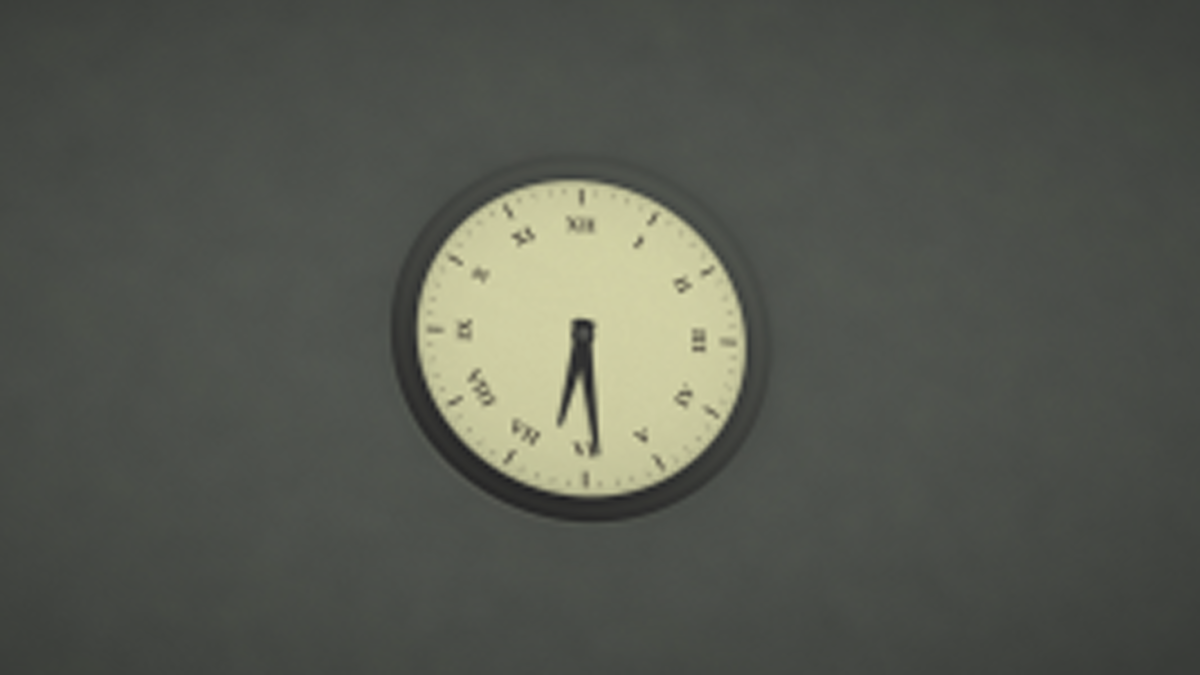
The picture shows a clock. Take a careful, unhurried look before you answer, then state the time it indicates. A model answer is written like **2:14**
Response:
**6:29**
